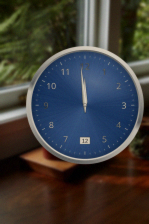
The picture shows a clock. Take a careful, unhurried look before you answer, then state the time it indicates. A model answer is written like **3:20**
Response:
**11:59**
